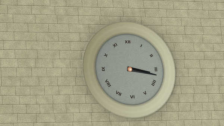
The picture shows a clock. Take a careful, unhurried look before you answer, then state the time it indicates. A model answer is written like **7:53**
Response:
**3:17**
